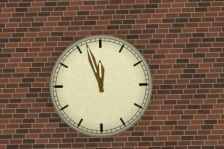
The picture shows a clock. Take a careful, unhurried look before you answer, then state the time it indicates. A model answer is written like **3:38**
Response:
**11:57**
